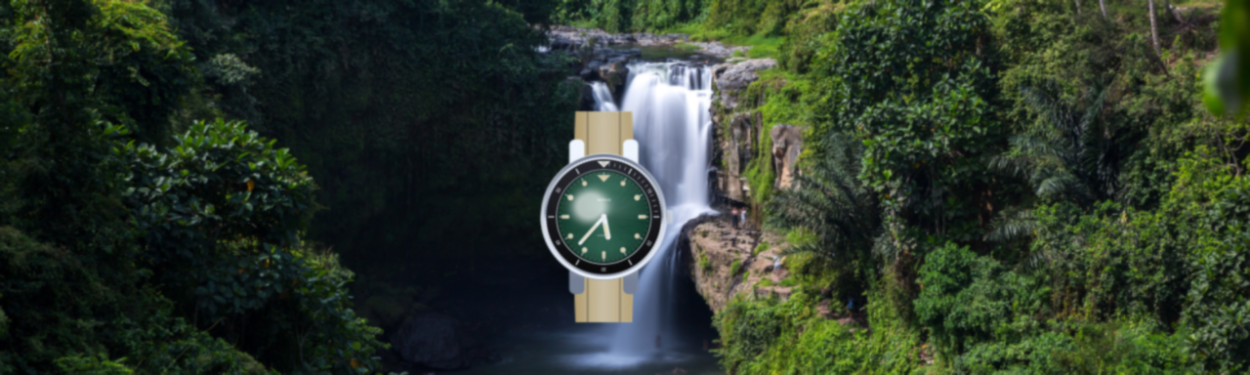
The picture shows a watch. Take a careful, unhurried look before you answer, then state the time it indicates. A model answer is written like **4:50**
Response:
**5:37**
